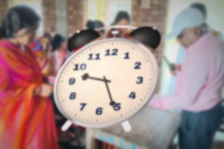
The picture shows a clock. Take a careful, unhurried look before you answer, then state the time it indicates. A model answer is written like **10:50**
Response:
**9:26**
